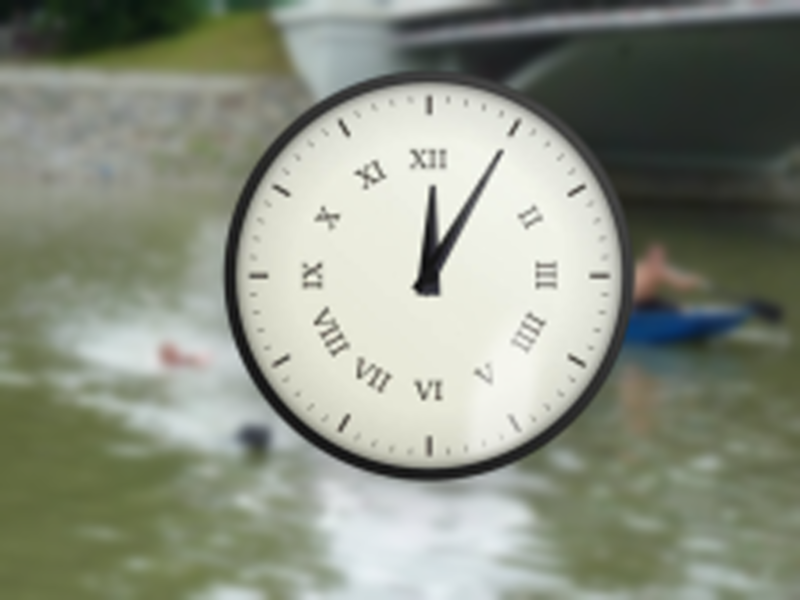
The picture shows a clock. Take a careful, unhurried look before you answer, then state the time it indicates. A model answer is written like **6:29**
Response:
**12:05**
